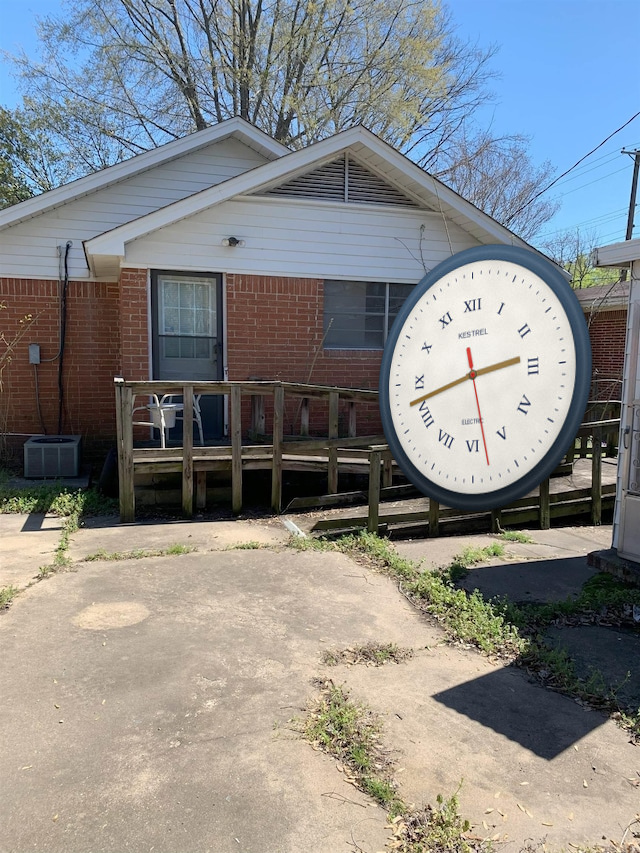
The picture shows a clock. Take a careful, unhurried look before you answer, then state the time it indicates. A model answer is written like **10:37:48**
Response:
**2:42:28**
